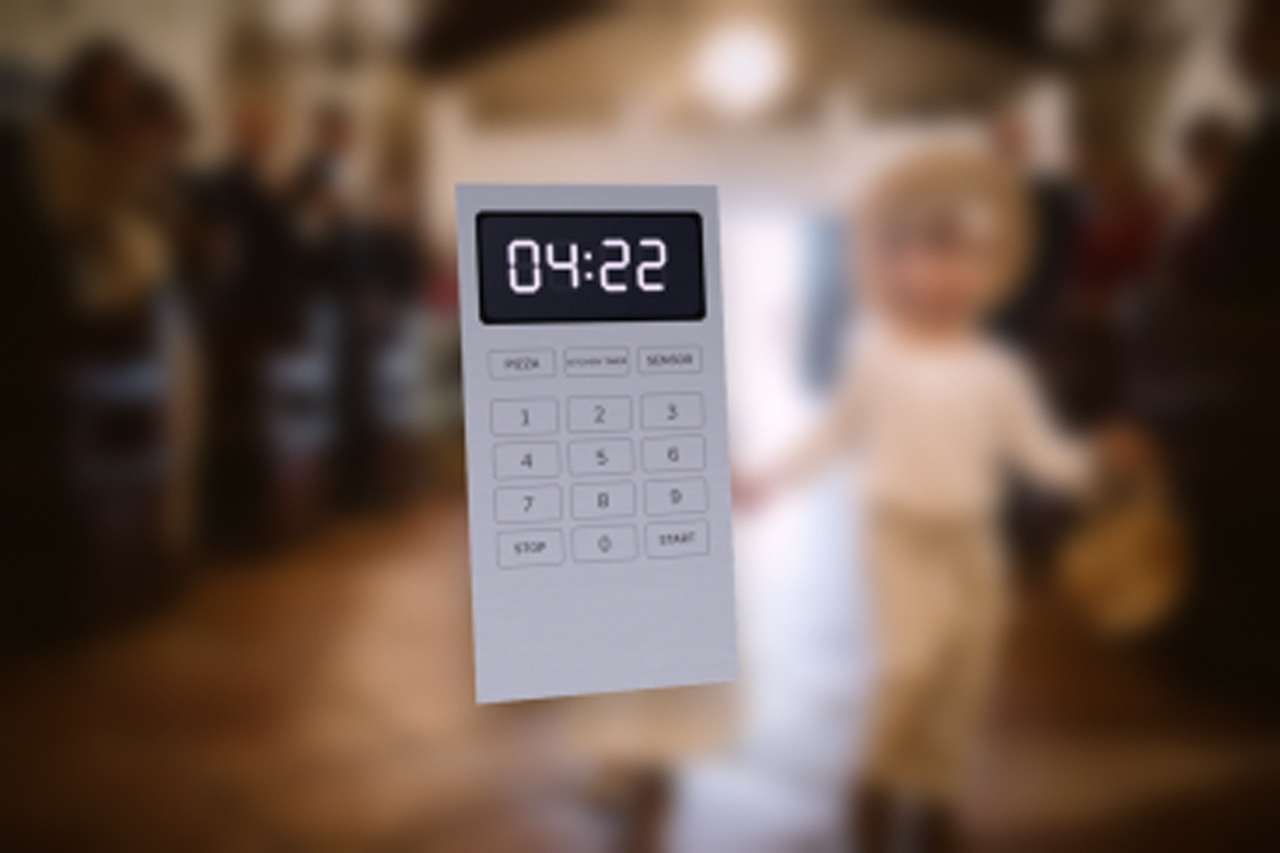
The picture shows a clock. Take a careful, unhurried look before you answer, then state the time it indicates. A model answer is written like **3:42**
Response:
**4:22**
